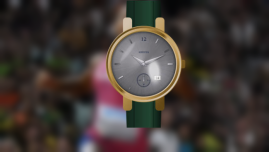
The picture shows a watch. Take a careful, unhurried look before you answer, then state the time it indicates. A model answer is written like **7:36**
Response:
**10:11**
